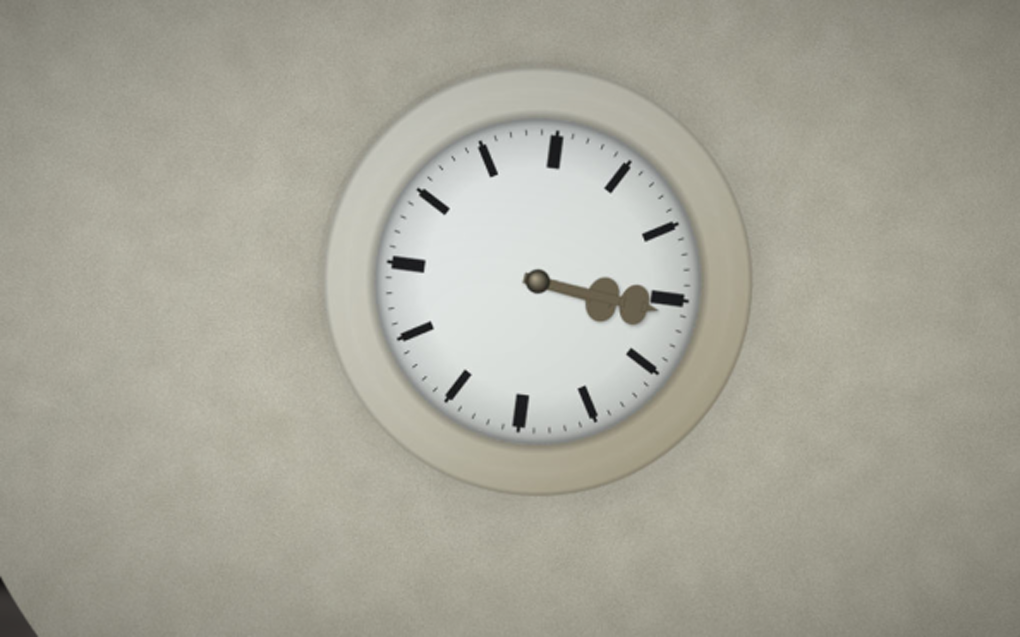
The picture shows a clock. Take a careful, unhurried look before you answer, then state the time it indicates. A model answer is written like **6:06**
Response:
**3:16**
